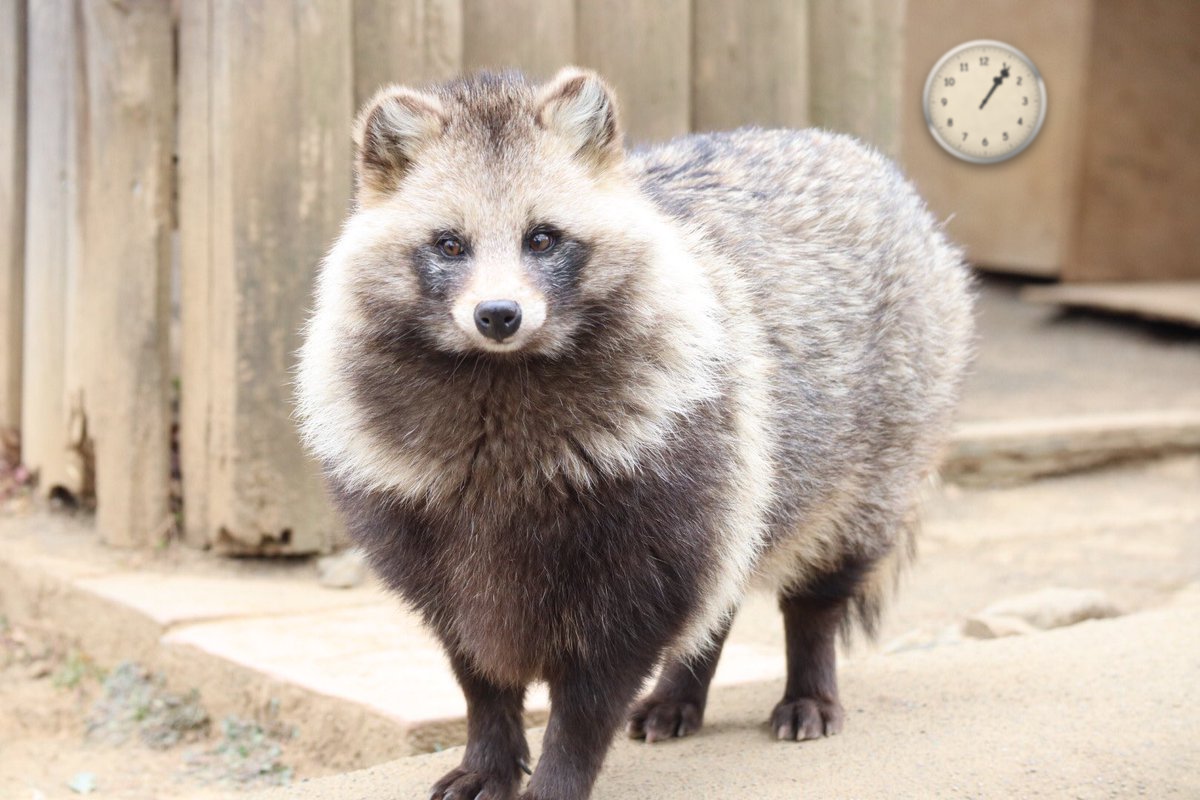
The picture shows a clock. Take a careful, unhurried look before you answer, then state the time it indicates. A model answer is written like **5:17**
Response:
**1:06**
